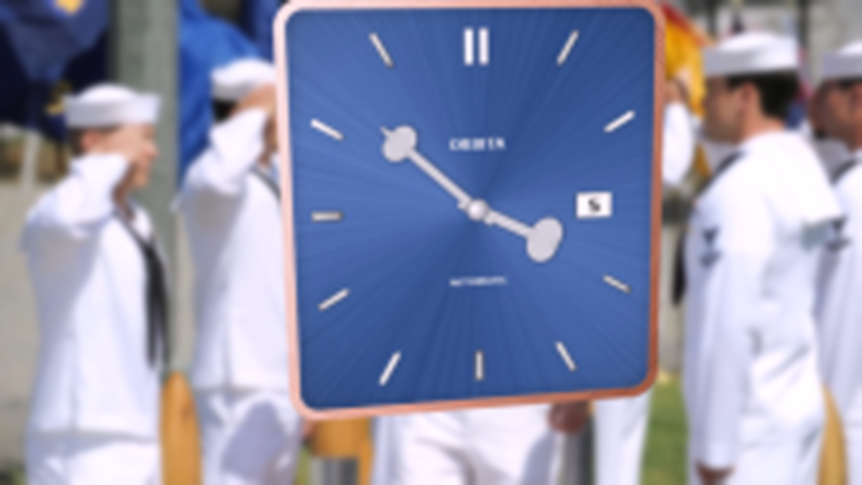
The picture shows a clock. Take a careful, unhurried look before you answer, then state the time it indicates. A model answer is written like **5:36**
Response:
**3:52**
